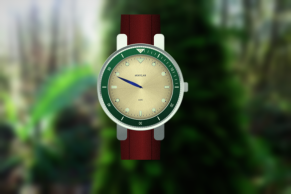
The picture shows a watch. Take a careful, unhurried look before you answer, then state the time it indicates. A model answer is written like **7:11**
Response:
**9:49**
